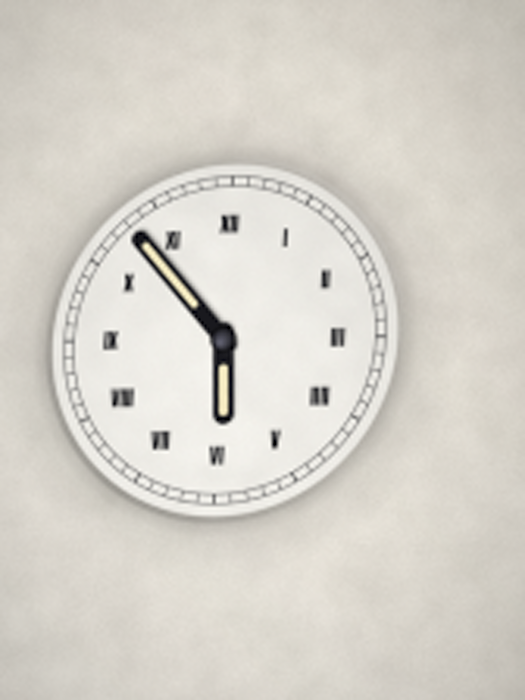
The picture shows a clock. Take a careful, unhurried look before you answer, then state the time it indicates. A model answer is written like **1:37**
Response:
**5:53**
